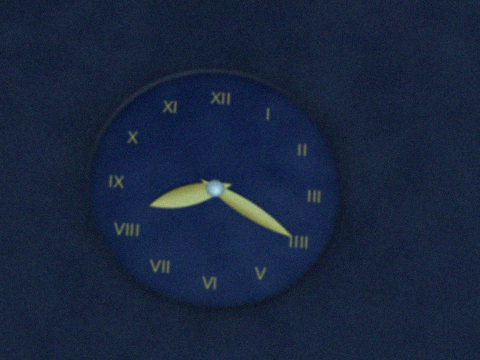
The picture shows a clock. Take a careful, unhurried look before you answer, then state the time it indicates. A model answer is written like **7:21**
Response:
**8:20**
